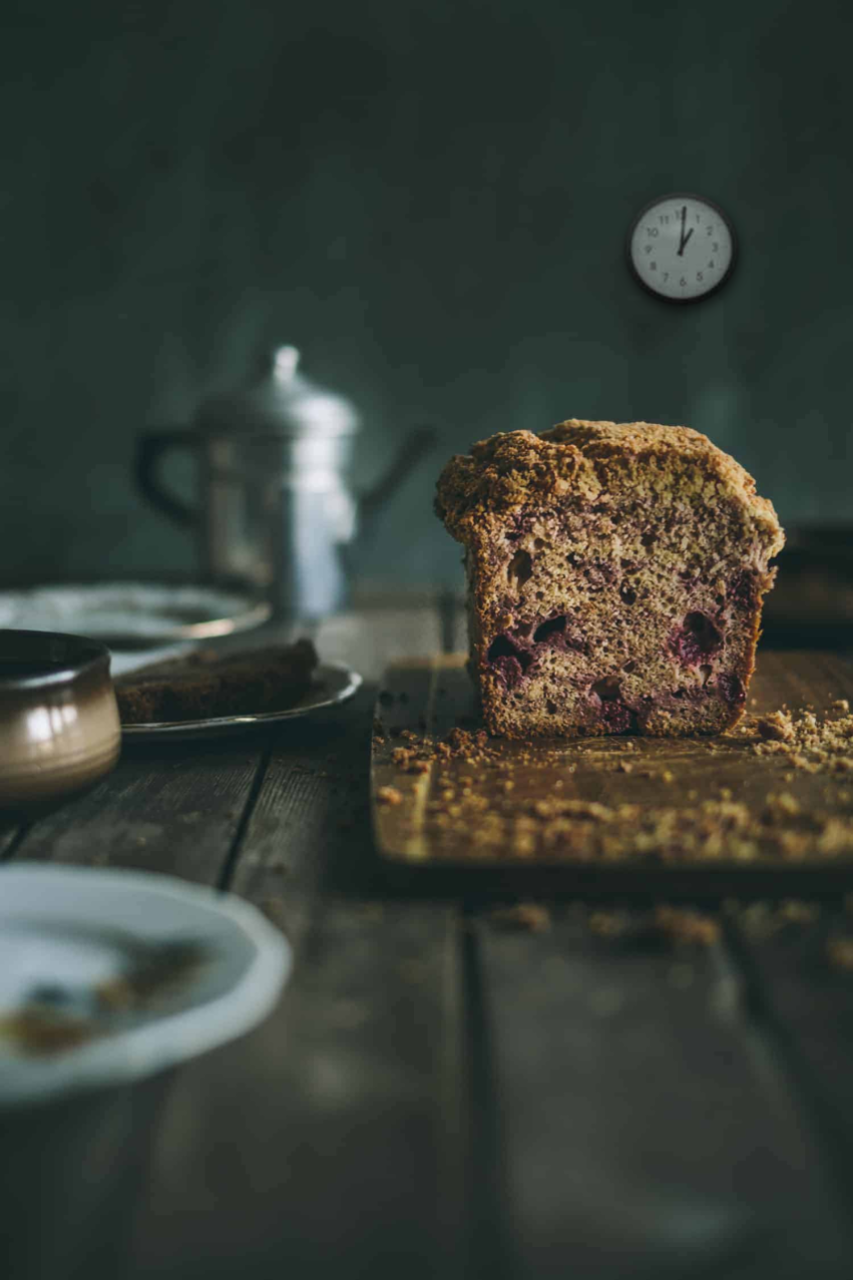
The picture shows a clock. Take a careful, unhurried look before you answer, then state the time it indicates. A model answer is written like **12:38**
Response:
**1:01**
